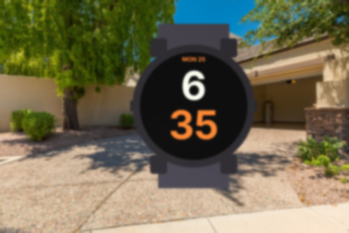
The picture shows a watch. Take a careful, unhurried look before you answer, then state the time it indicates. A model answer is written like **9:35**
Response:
**6:35**
